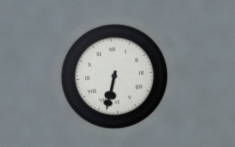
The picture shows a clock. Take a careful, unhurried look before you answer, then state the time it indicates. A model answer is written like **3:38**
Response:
**6:33**
